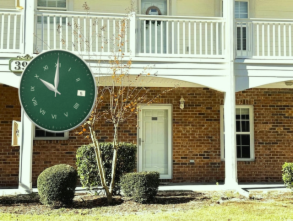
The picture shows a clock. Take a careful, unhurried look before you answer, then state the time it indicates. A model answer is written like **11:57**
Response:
**10:00**
